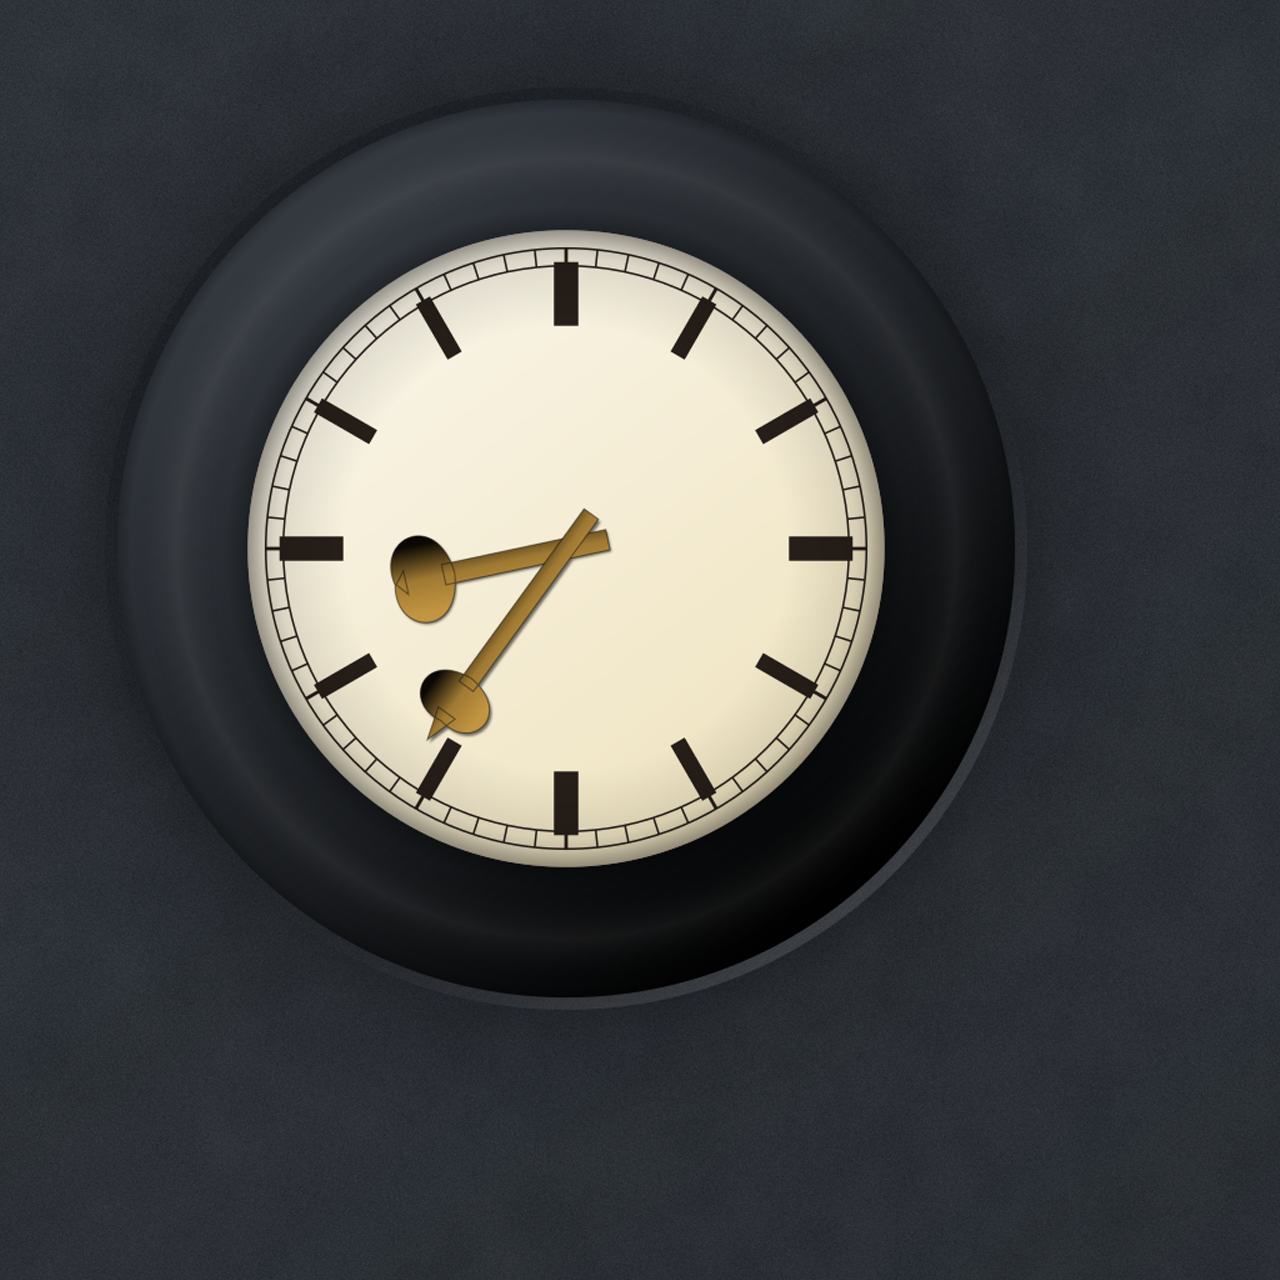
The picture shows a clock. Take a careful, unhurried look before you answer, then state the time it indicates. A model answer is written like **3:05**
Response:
**8:36**
